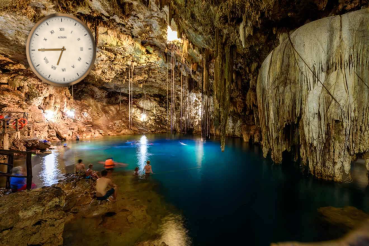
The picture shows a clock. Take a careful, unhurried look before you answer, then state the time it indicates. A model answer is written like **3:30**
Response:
**6:45**
